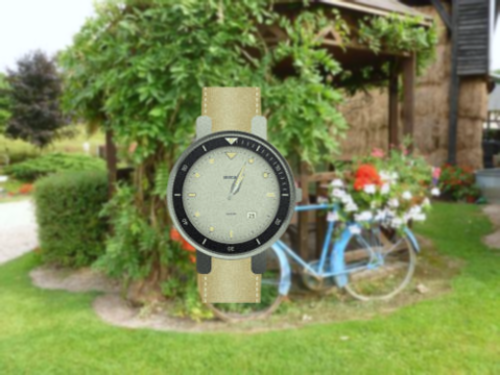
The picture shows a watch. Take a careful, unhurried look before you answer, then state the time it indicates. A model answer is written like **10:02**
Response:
**1:04**
